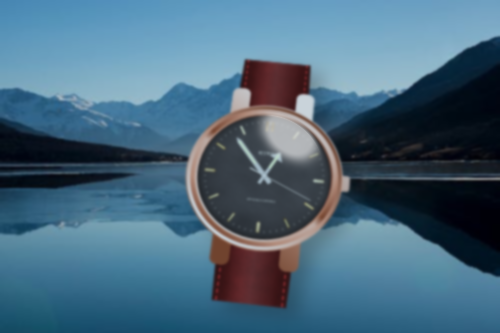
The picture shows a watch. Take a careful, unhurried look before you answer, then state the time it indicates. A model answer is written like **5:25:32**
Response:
**12:53:19**
